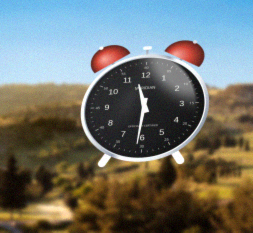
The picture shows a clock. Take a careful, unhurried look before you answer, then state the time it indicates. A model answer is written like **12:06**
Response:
**11:31**
